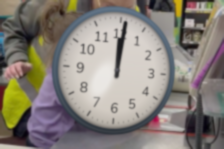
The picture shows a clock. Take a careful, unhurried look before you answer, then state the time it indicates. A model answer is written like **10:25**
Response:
**12:01**
